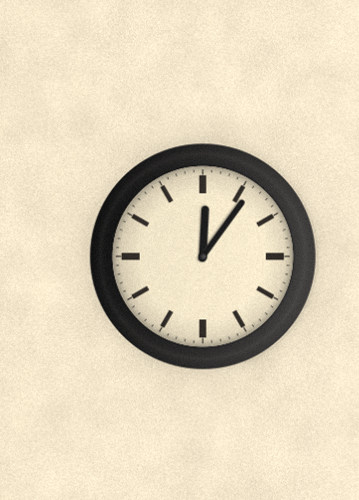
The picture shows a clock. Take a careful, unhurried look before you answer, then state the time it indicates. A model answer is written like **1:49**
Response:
**12:06**
